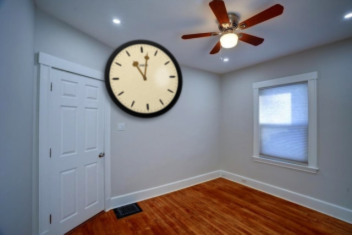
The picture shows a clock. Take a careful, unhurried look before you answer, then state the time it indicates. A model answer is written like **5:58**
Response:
**11:02**
